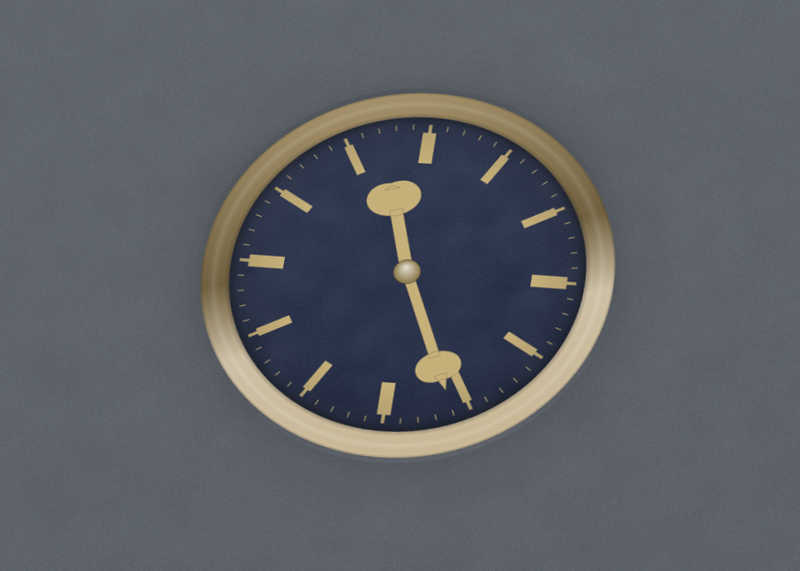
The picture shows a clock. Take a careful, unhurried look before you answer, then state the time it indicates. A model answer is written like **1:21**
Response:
**11:26**
